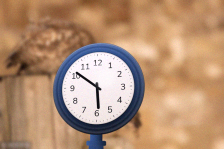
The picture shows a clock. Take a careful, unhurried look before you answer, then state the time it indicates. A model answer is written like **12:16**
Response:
**5:51**
